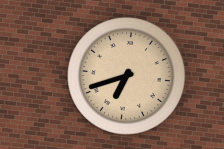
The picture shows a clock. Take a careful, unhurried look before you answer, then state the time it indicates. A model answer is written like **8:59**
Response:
**6:41**
